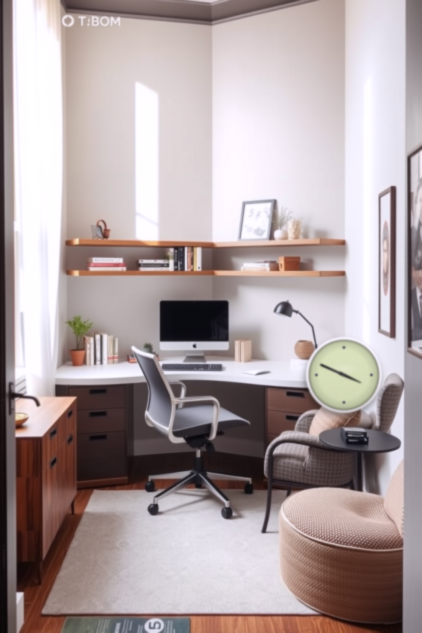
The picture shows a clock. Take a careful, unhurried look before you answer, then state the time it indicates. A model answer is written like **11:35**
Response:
**3:49**
